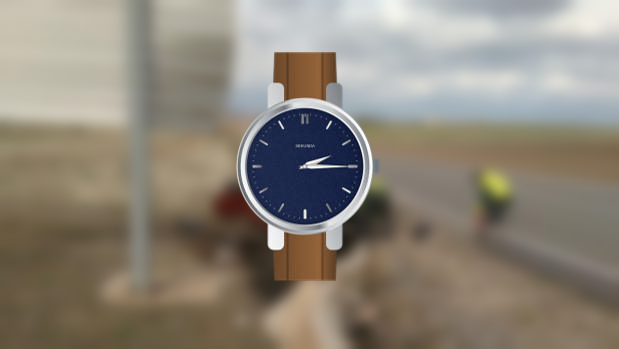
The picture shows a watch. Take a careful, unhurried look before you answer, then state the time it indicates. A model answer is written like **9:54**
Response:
**2:15**
